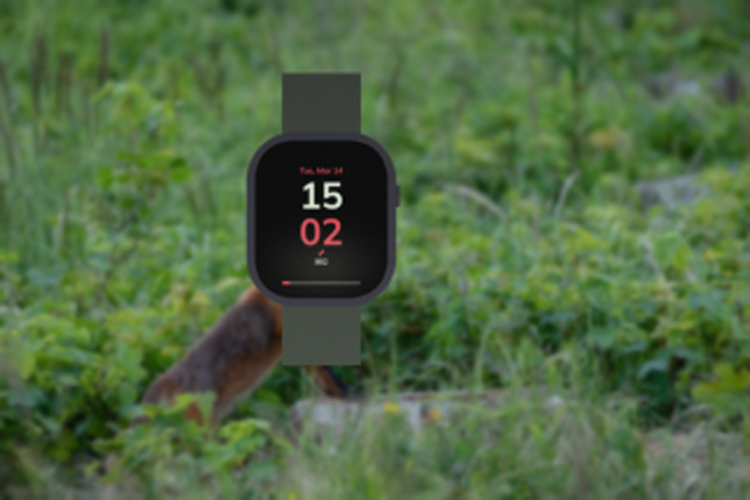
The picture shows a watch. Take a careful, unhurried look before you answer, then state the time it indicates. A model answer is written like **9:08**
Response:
**15:02**
